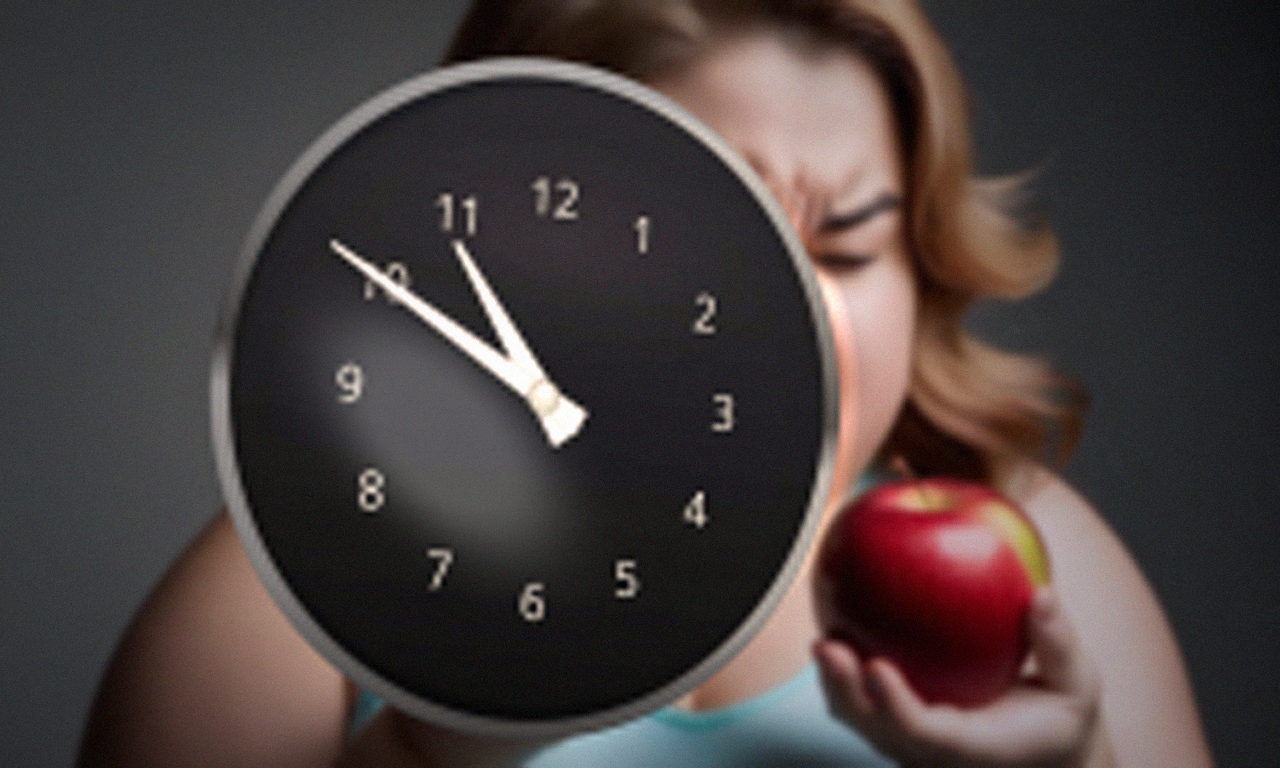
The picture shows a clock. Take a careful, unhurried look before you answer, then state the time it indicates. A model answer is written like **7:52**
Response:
**10:50**
